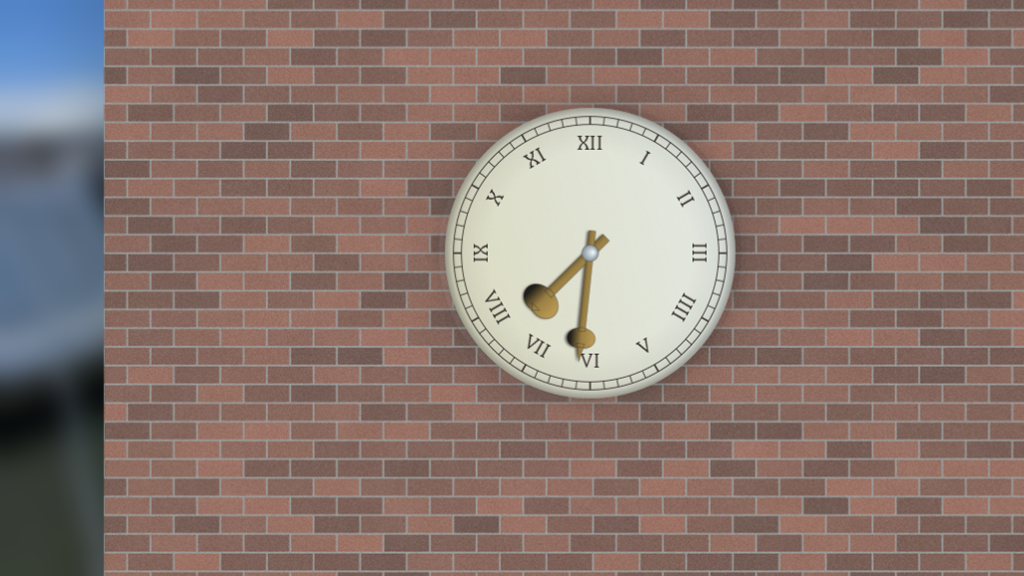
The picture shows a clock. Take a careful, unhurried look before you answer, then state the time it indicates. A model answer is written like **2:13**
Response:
**7:31**
